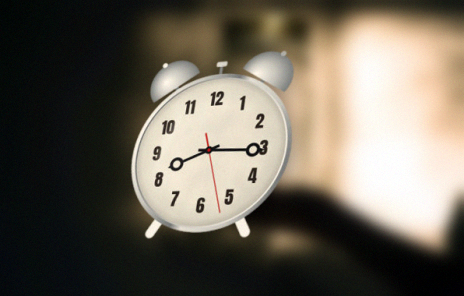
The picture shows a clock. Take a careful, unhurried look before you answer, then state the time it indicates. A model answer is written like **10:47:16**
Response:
**8:15:27**
